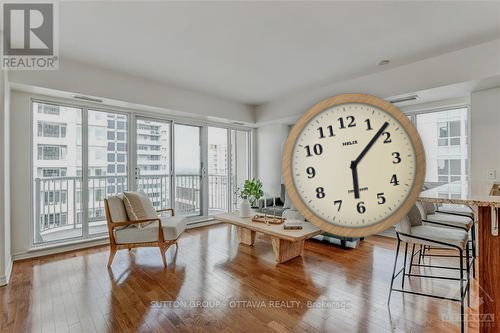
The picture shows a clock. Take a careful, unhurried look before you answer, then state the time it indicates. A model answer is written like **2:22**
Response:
**6:08**
